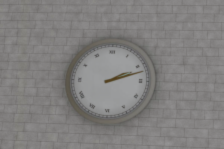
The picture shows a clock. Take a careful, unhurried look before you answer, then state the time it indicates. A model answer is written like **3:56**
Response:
**2:12**
